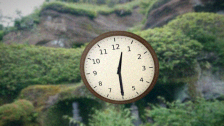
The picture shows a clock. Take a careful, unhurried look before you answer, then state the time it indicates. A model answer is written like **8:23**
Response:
**12:30**
